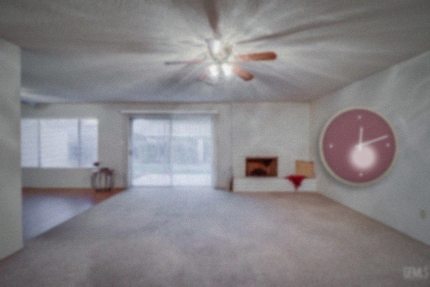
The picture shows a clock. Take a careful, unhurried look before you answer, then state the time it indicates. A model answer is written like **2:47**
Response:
**12:12**
